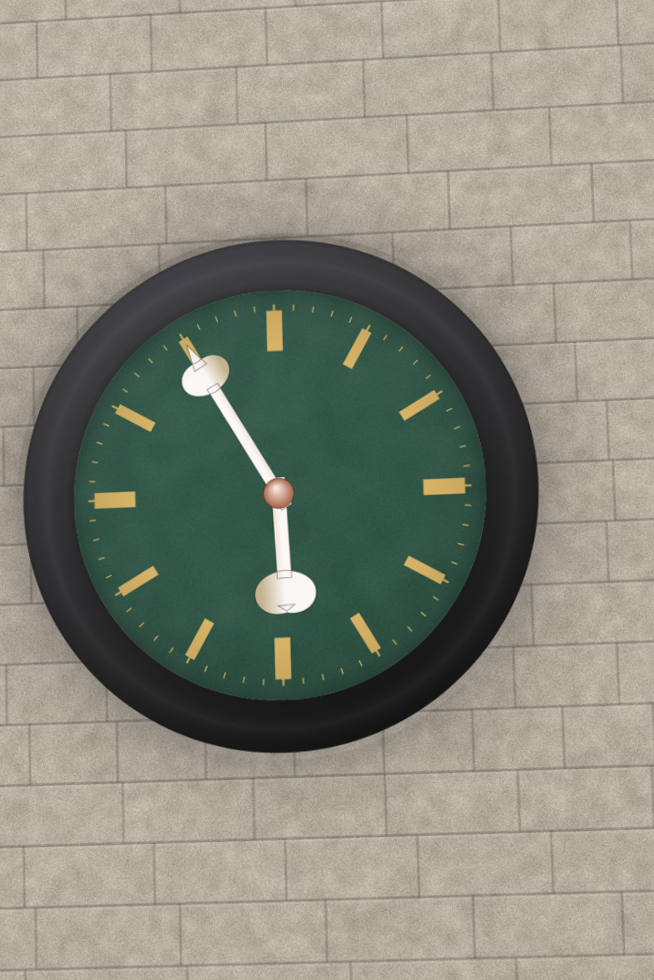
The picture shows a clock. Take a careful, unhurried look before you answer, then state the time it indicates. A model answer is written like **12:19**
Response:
**5:55**
